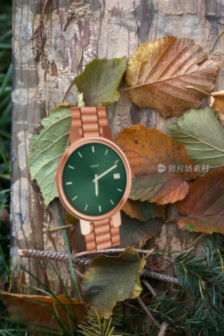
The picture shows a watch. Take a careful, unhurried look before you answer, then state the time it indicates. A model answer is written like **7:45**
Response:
**6:11**
